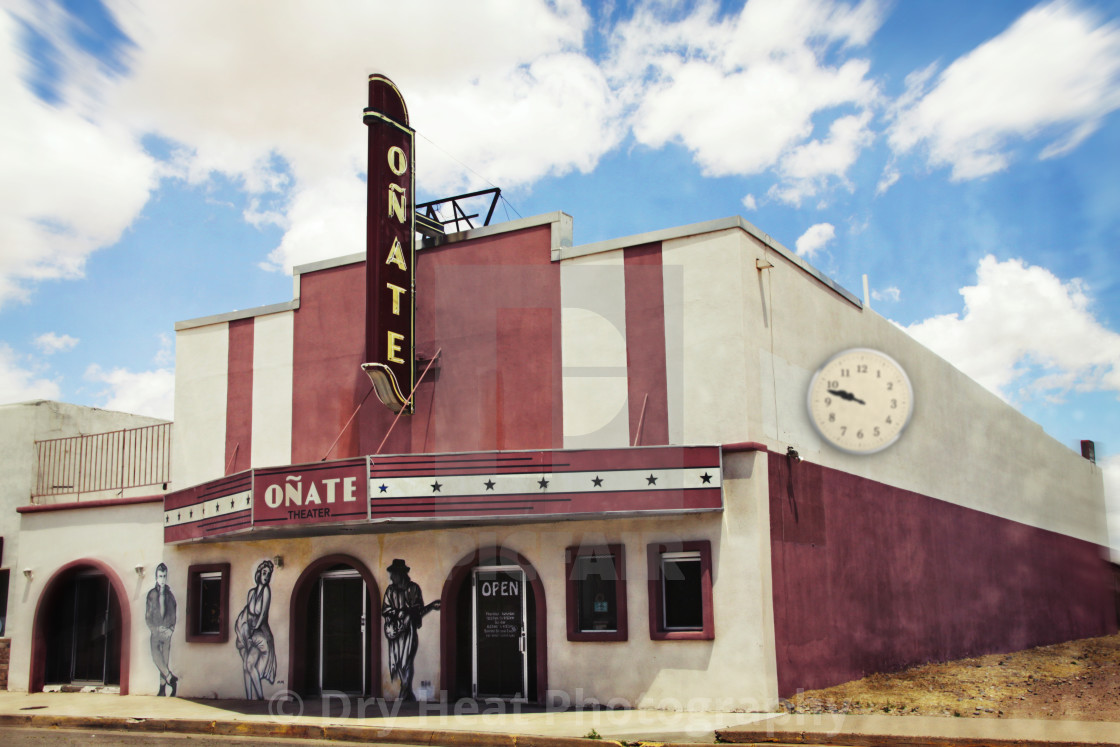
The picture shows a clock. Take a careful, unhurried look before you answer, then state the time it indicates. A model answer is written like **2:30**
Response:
**9:48**
